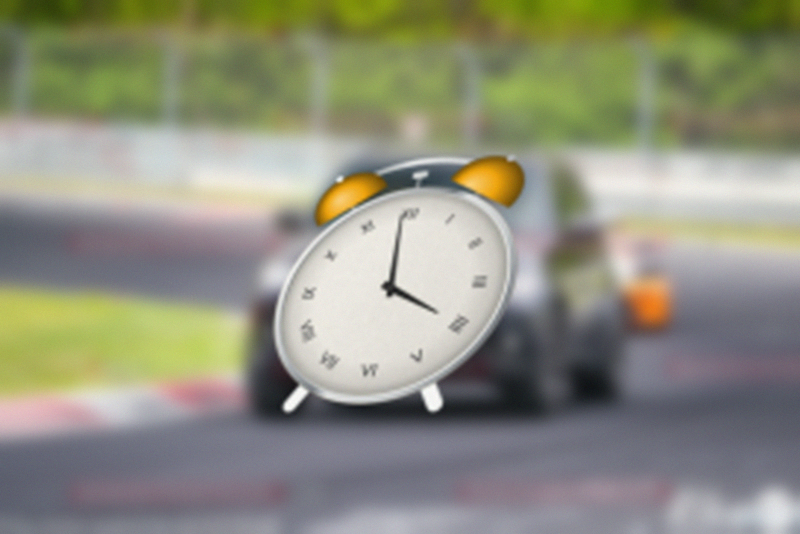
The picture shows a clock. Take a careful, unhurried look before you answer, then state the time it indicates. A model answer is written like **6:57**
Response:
**3:59**
